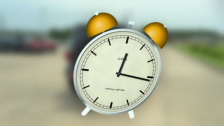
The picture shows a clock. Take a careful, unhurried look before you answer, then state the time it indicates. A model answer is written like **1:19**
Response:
**12:16**
